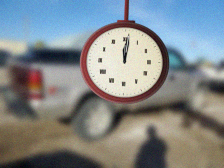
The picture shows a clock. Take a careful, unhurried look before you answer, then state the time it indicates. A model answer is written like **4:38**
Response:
**12:01**
